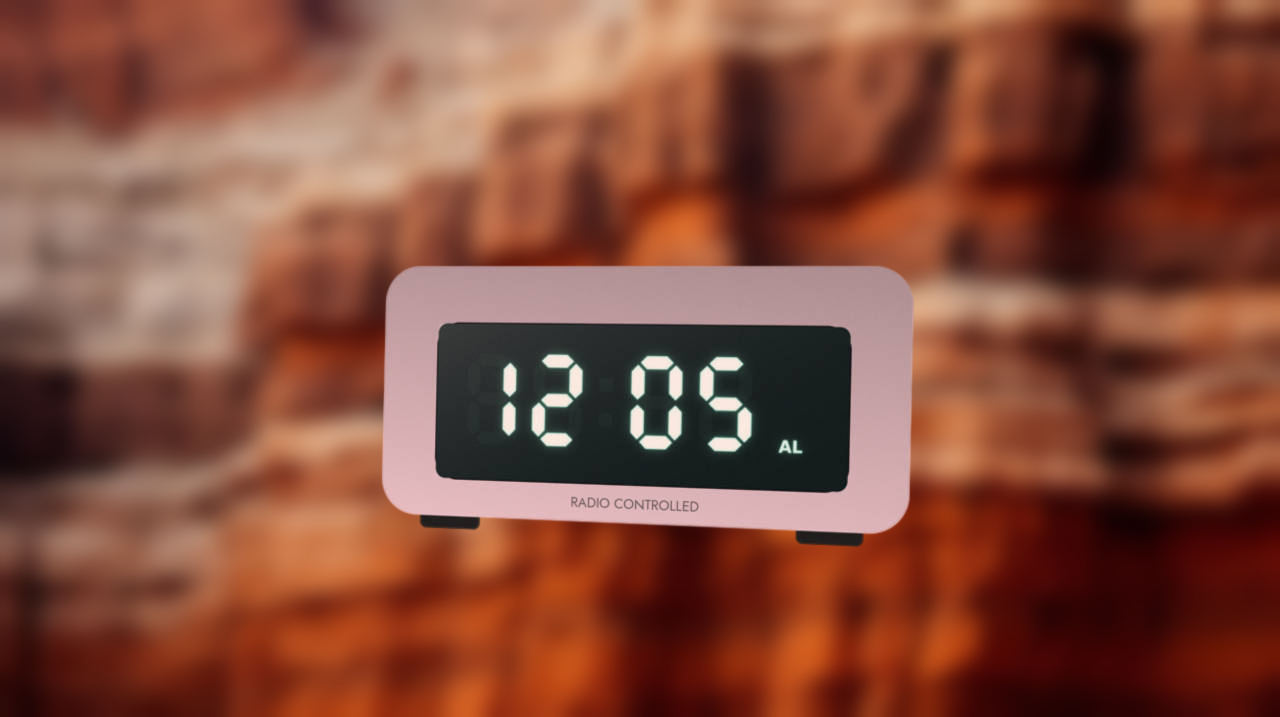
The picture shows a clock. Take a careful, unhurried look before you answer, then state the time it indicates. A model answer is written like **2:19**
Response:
**12:05**
